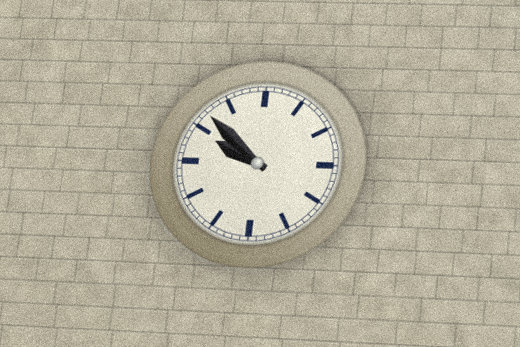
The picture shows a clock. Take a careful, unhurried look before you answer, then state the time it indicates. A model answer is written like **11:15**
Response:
**9:52**
